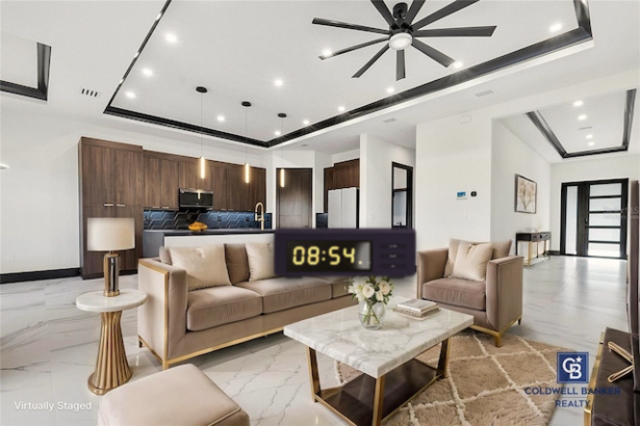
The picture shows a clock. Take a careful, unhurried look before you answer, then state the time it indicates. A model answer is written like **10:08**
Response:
**8:54**
